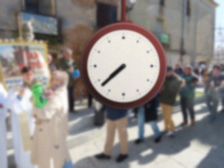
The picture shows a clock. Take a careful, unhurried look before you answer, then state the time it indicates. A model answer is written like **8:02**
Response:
**7:38**
